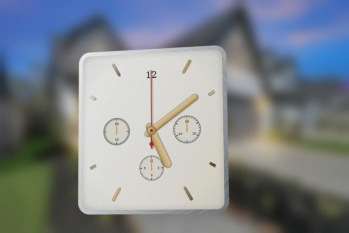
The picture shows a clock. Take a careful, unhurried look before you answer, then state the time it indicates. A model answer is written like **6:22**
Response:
**5:09**
